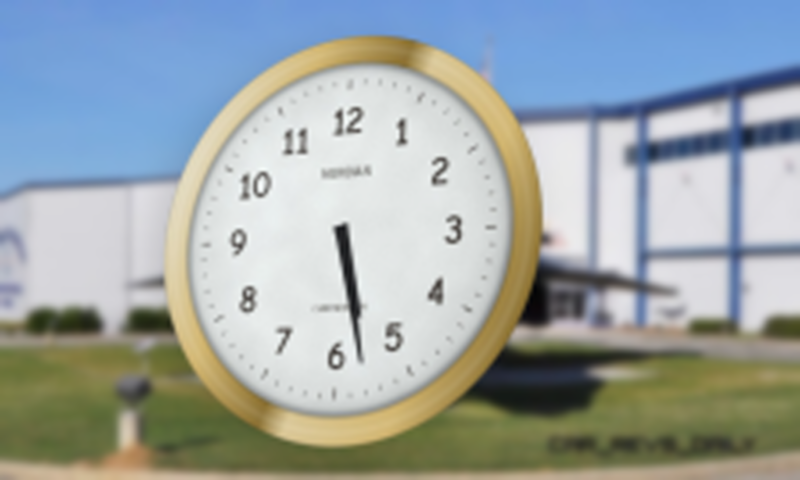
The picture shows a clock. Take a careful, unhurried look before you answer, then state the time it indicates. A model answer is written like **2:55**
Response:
**5:28**
